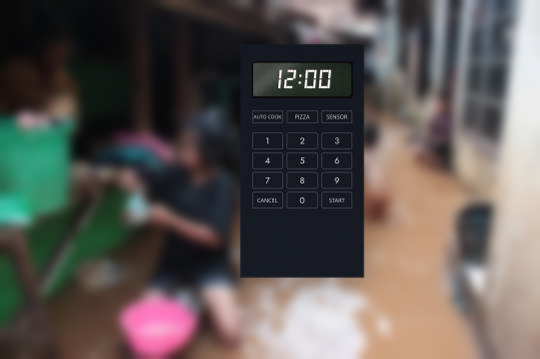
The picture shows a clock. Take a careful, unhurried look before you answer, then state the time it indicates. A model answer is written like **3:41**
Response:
**12:00**
